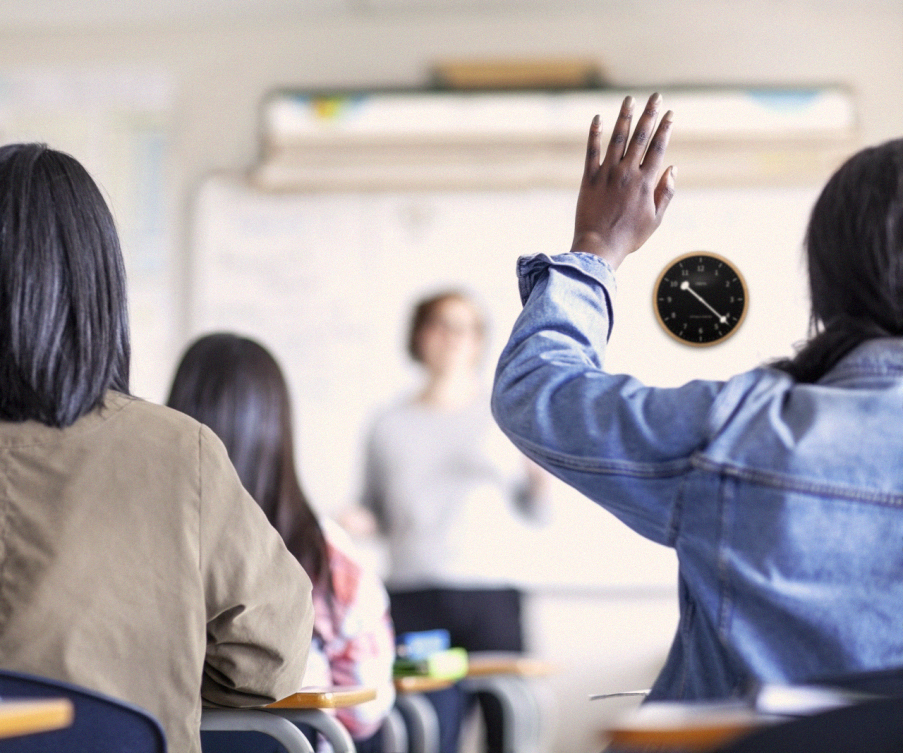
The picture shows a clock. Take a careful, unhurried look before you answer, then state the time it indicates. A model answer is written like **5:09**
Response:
**10:22**
